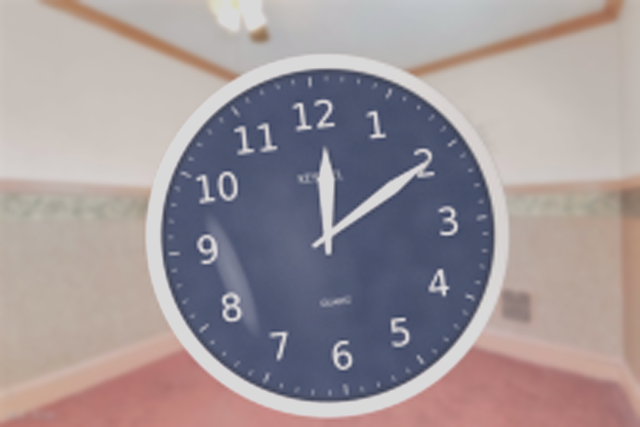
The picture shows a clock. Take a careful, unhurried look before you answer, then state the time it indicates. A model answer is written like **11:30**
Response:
**12:10**
